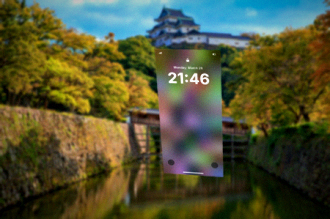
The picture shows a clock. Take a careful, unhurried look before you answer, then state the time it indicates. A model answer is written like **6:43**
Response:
**21:46**
